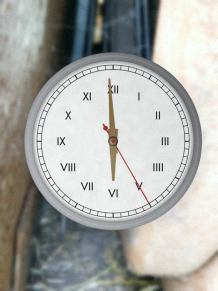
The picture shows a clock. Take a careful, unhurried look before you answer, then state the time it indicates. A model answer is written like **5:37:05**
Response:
**5:59:25**
